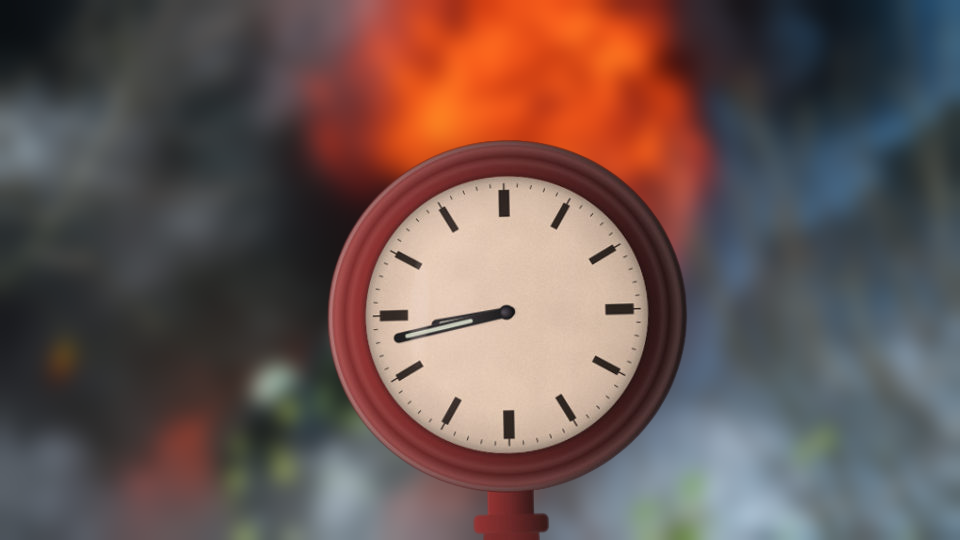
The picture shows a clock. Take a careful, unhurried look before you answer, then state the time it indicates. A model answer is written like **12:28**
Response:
**8:43**
